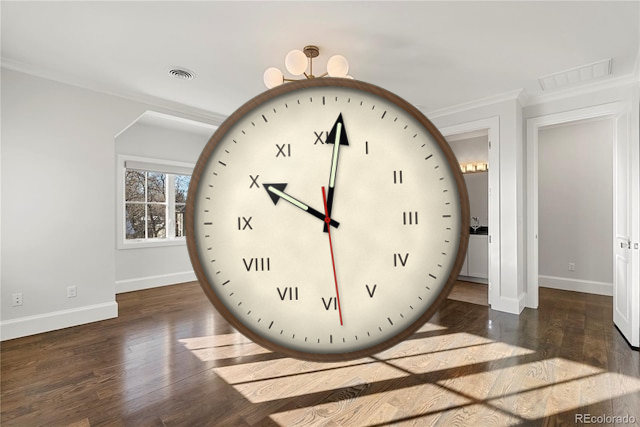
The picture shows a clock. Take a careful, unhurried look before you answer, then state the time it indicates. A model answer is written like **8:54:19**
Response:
**10:01:29**
